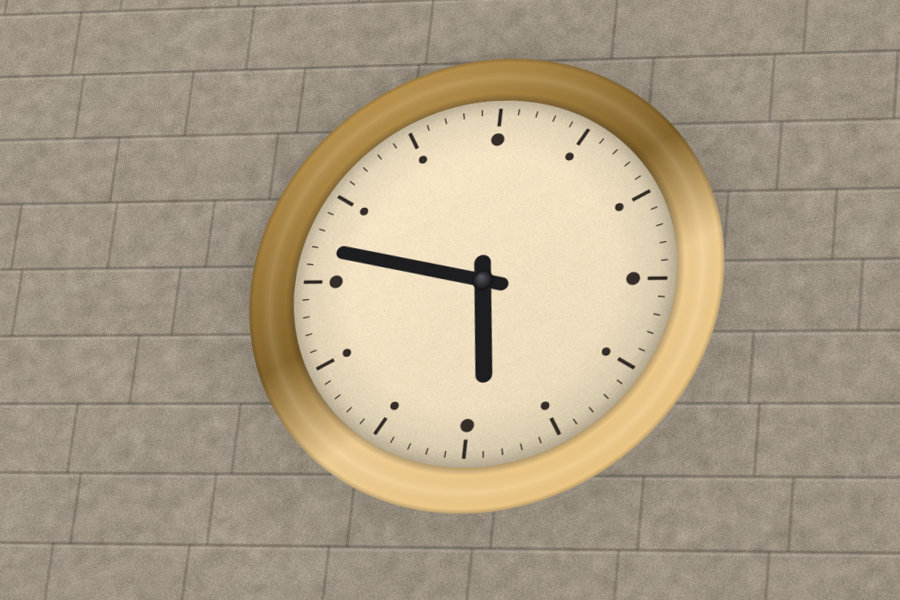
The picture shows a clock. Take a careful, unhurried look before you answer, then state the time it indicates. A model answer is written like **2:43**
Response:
**5:47**
